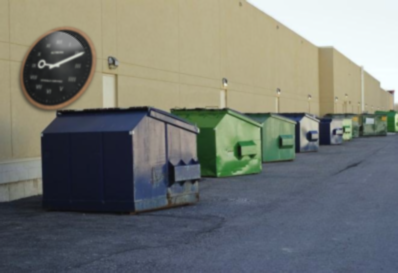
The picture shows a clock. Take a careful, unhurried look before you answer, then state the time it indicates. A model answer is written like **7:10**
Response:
**9:11**
